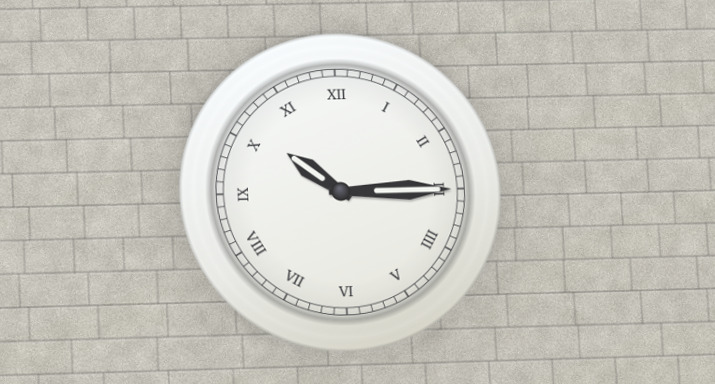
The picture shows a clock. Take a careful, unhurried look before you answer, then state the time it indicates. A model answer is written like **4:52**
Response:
**10:15**
